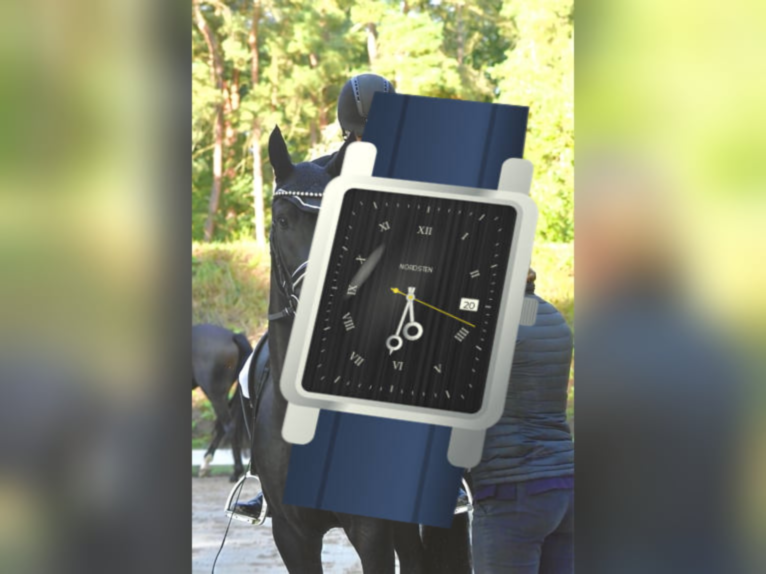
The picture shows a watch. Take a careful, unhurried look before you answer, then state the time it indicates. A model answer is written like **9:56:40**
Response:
**5:31:18**
